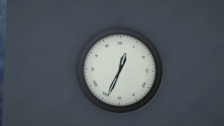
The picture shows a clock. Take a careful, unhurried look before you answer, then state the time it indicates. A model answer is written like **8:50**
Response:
**12:34**
